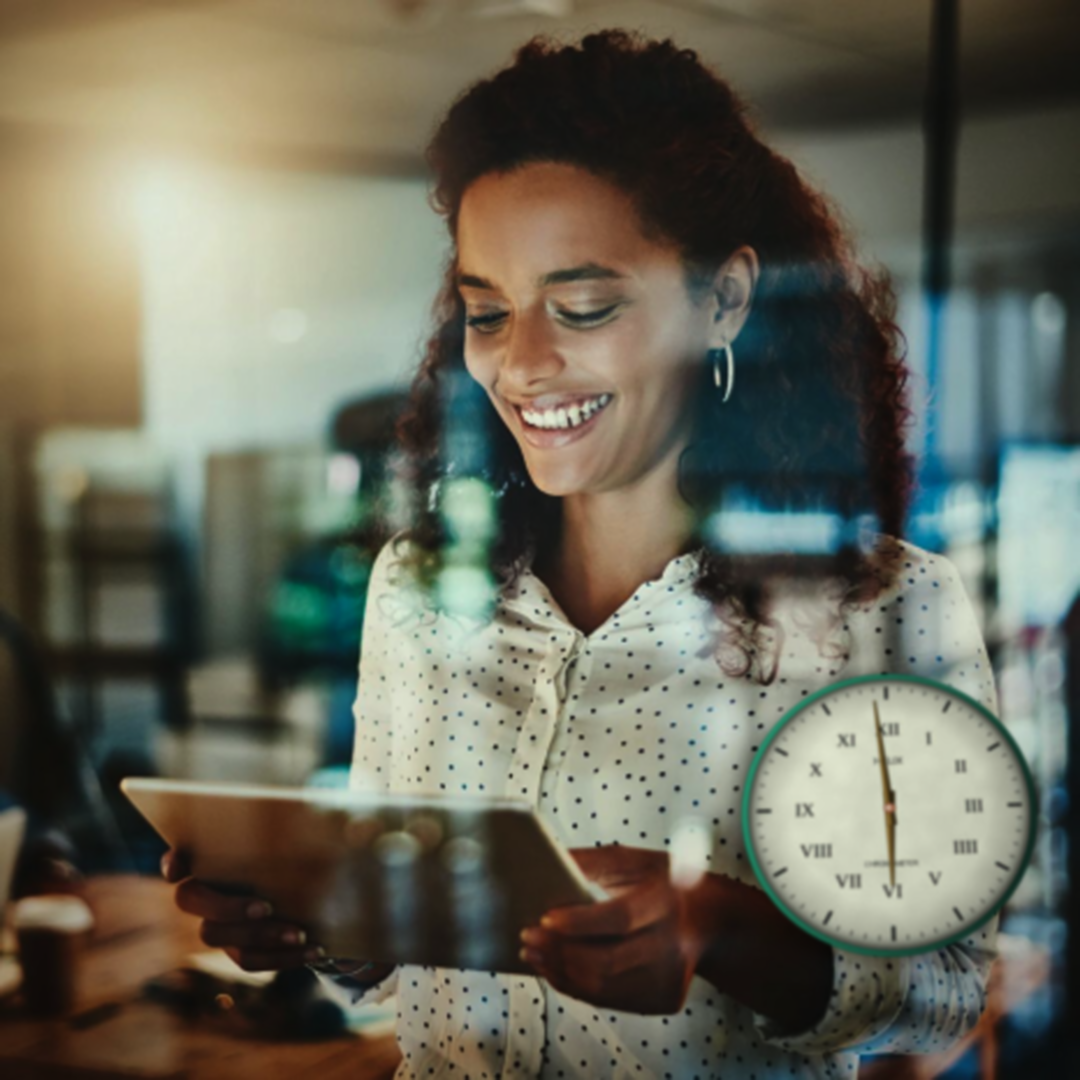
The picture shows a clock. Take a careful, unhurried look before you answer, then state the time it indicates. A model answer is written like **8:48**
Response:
**5:59**
